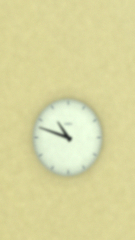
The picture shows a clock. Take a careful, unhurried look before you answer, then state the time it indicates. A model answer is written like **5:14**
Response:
**10:48**
